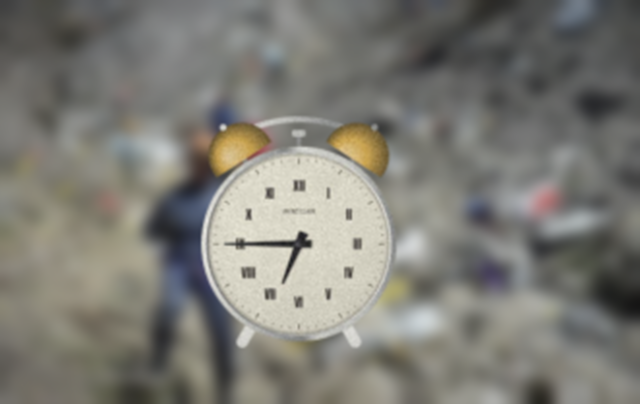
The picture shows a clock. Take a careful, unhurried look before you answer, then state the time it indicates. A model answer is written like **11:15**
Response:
**6:45**
